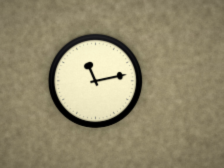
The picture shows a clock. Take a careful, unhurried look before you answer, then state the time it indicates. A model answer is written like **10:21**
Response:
**11:13**
